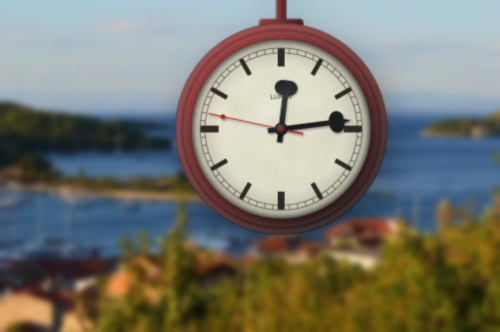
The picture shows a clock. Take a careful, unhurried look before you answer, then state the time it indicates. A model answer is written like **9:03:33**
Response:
**12:13:47**
